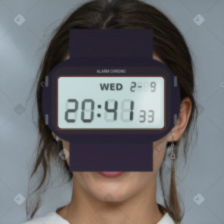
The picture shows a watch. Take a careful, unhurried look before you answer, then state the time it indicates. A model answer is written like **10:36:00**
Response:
**20:41:33**
